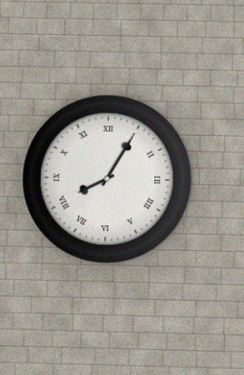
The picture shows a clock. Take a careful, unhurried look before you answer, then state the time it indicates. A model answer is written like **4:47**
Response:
**8:05**
